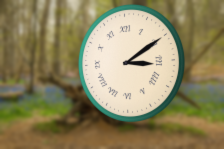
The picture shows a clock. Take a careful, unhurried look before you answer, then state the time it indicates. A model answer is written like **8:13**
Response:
**3:10**
